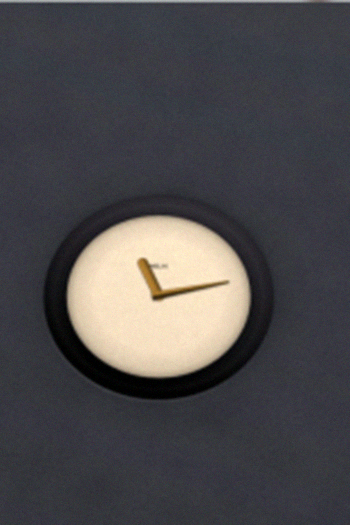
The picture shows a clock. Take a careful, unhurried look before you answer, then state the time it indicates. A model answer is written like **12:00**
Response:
**11:13**
